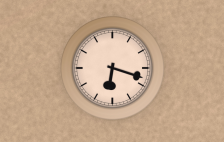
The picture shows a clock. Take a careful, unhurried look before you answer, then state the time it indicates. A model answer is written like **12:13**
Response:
**6:18**
